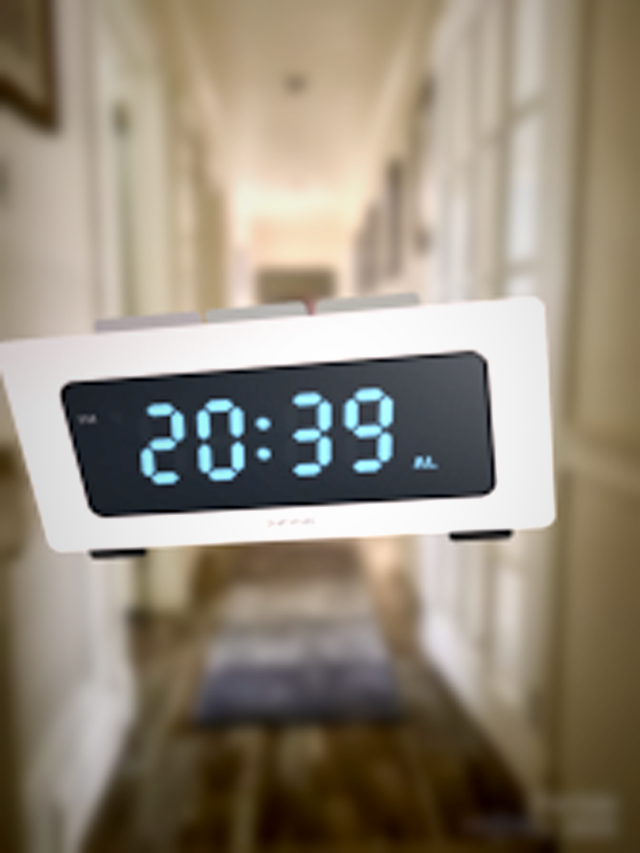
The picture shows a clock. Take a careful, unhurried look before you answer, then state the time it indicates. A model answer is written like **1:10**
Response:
**20:39**
